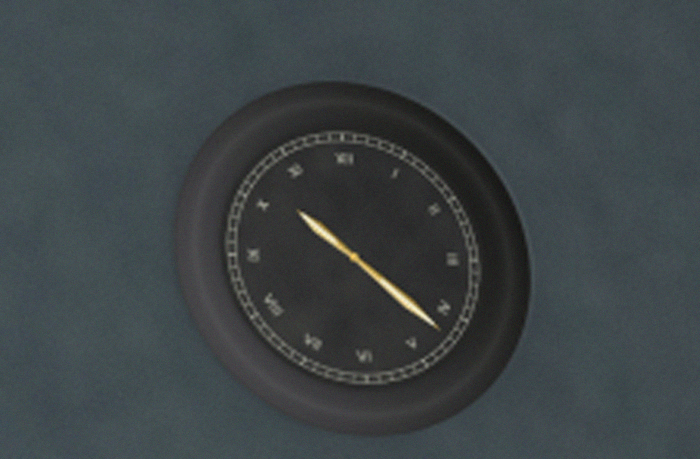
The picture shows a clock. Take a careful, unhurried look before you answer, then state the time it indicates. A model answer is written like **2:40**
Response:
**10:22**
